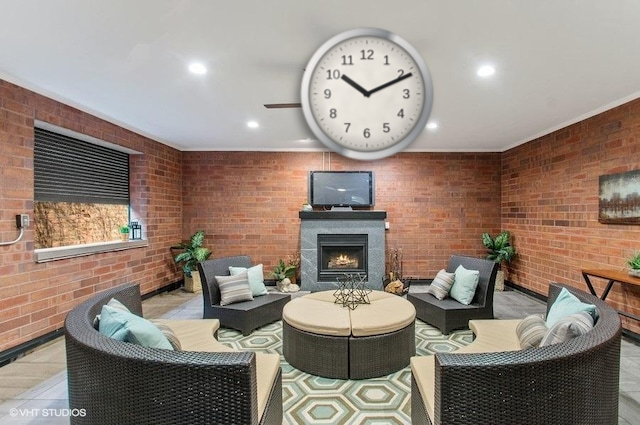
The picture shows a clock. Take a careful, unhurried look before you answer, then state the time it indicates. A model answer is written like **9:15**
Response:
**10:11**
